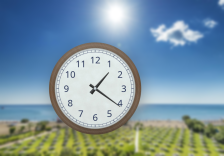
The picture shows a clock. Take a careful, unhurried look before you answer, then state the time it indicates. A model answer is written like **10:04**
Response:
**1:21**
